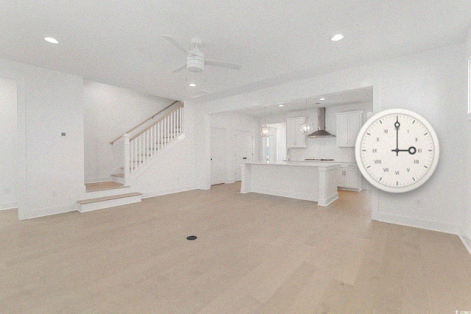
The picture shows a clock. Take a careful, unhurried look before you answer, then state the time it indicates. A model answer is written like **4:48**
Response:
**3:00**
